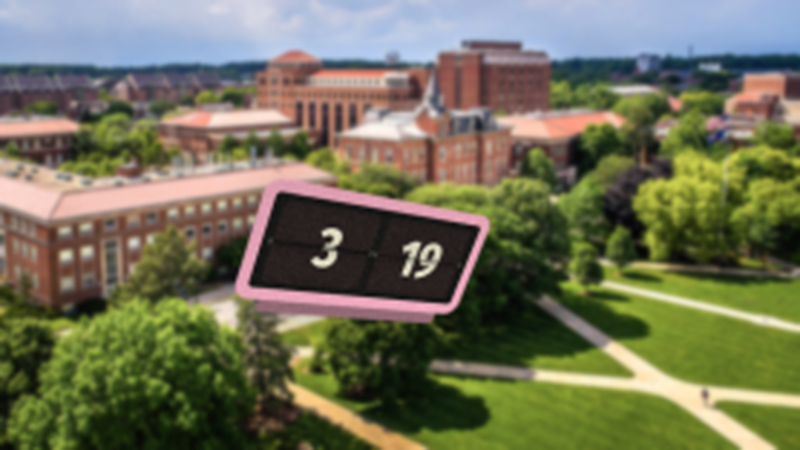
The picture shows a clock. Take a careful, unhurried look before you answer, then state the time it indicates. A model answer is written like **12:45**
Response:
**3:19**
